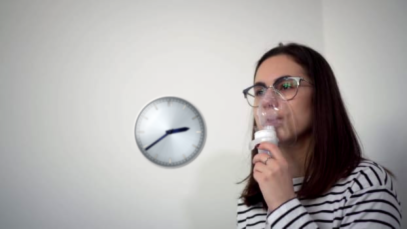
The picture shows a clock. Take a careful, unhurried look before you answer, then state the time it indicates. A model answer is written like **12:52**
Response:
**2:39**
